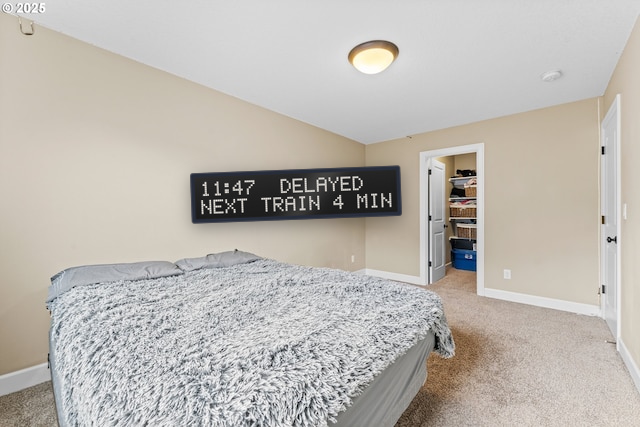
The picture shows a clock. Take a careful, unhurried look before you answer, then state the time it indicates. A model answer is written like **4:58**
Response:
**11:47**
